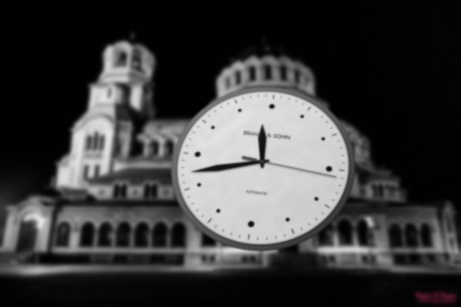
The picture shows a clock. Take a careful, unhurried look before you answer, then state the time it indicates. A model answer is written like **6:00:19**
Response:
**11:42:16**
